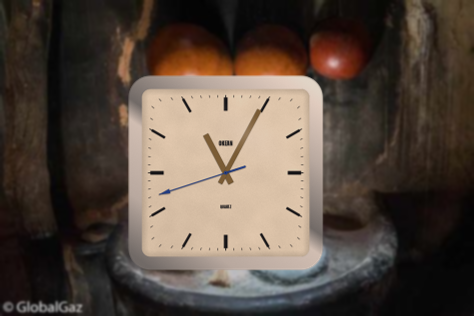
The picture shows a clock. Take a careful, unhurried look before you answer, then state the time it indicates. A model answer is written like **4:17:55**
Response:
**11:04:42**
